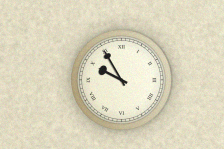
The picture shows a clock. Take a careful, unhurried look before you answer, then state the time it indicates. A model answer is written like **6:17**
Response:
**9:55**
